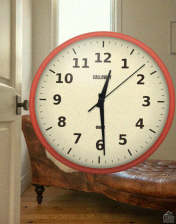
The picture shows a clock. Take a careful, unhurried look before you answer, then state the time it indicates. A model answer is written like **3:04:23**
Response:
**12:29:08**
